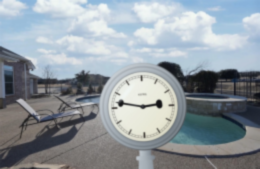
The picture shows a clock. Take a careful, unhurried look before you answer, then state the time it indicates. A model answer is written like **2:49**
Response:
**2:47**
